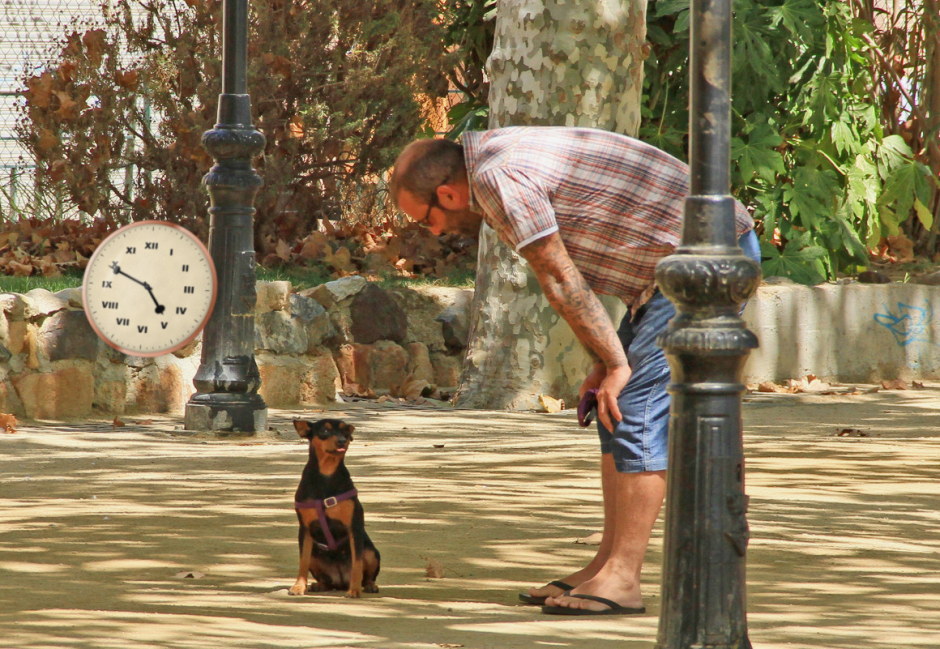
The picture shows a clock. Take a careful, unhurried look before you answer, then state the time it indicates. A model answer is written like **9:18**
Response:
**4:49**
